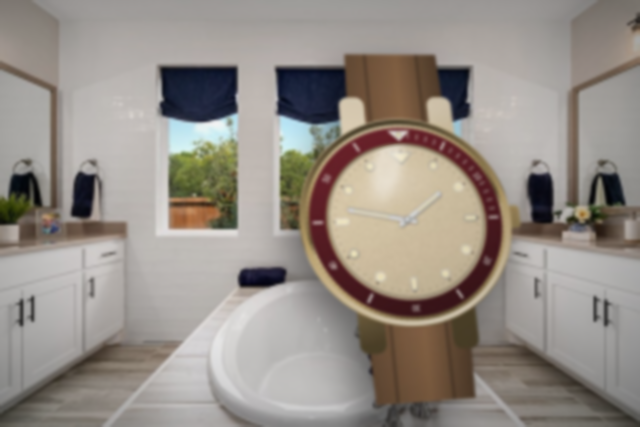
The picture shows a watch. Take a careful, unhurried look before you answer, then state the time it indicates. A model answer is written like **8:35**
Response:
**1:47**
